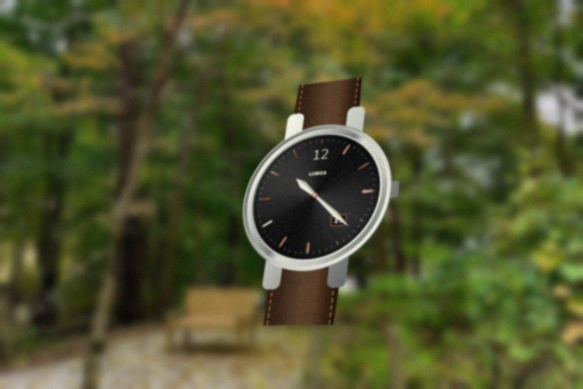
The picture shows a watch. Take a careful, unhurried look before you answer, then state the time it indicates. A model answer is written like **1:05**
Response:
**10:22**
